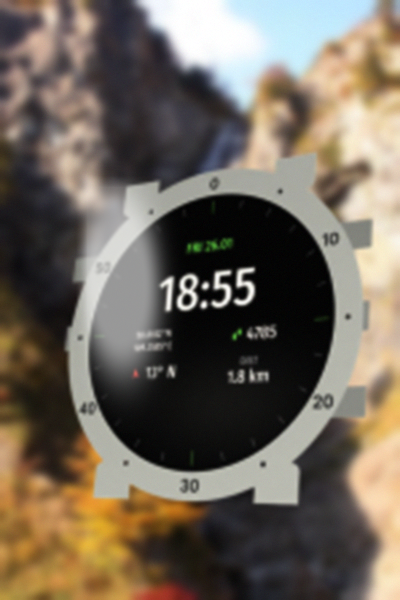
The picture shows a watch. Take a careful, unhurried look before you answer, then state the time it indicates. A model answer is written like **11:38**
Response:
**18:55**
